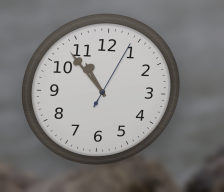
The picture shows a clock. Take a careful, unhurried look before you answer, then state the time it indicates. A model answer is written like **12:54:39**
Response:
**10:53:04**
